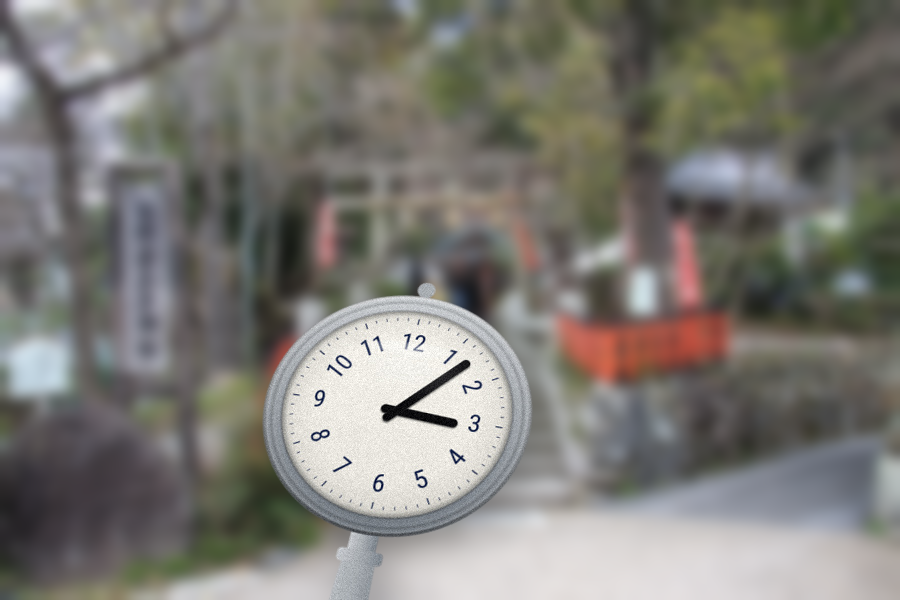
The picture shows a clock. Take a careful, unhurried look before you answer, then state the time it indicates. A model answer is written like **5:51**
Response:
**3:07**
